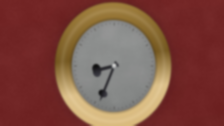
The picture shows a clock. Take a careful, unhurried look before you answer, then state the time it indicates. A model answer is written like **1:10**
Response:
**8:34**
